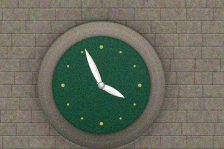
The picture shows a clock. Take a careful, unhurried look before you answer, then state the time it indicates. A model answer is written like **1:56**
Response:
**3:56**
